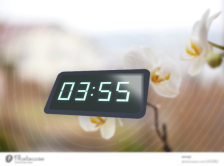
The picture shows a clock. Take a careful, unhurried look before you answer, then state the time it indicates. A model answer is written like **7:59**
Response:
**3:55**
